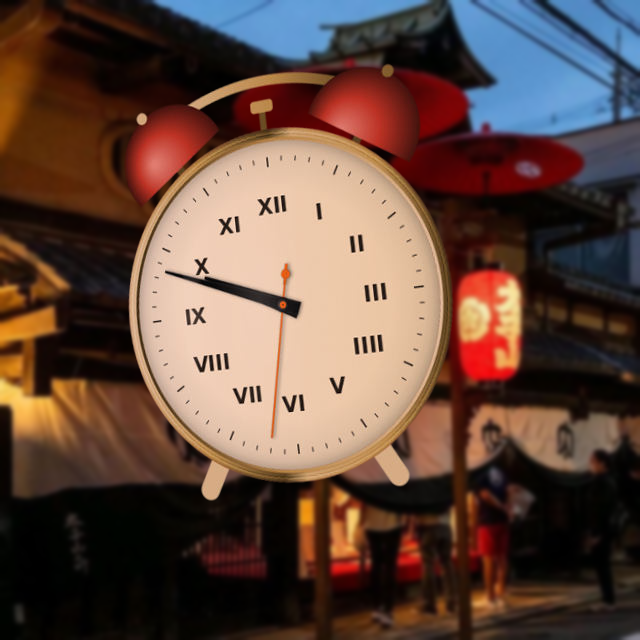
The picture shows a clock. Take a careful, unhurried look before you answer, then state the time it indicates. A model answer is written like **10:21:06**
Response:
**9:48:32**
